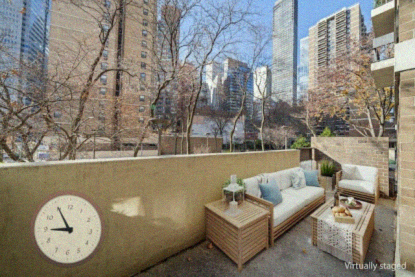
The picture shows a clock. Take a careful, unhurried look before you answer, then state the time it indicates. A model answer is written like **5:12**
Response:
**8:55**
